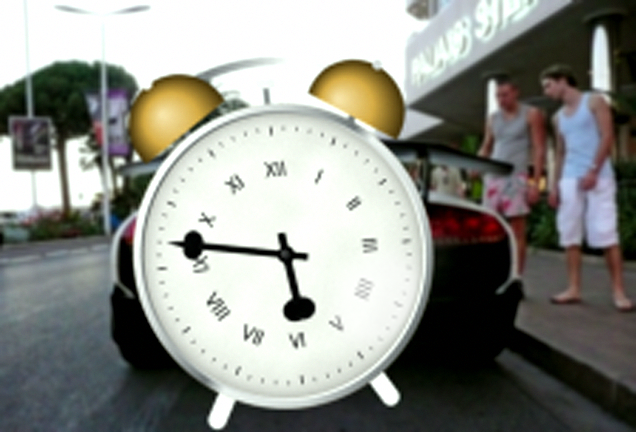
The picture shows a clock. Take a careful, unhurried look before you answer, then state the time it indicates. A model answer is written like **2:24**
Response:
**5:47**
